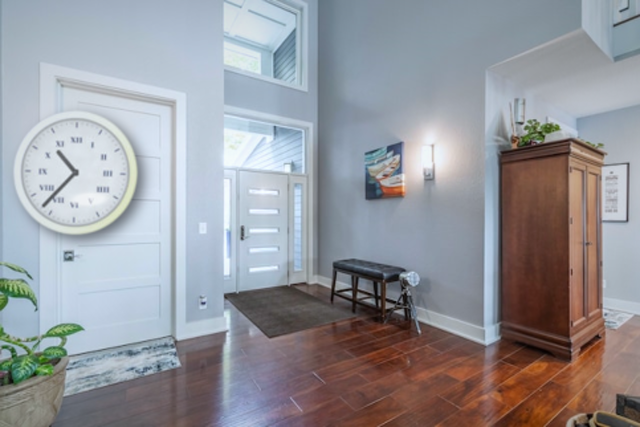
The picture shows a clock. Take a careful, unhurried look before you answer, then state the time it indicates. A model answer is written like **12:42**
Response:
**10:37**
